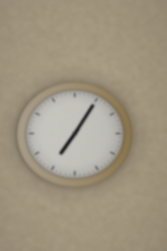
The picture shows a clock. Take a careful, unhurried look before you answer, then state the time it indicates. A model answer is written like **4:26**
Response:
**7:05**
